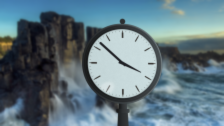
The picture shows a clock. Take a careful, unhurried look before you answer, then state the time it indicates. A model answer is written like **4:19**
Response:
**3:52**
